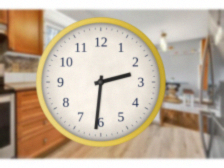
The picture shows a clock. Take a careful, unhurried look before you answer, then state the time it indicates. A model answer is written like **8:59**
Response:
**2:31**
